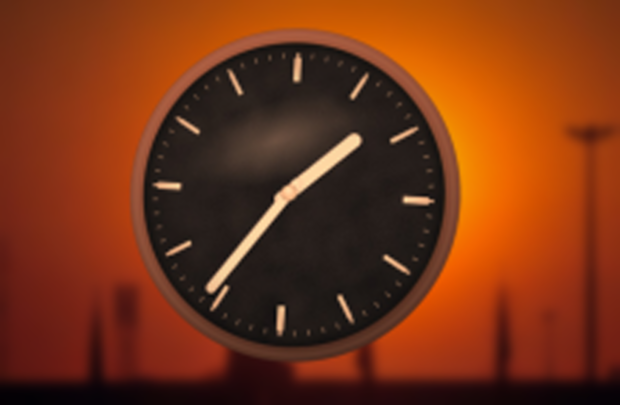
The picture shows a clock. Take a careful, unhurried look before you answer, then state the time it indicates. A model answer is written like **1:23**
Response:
**1:36**
